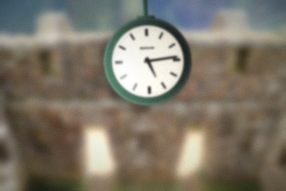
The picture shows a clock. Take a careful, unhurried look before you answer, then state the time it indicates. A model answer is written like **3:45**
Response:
**5:14**
